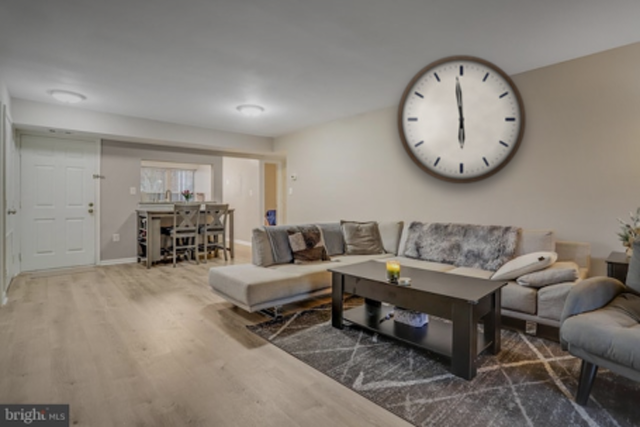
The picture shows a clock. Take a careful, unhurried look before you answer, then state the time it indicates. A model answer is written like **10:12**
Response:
**5:59**
